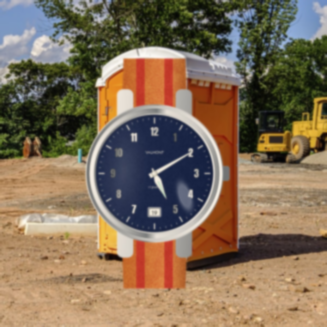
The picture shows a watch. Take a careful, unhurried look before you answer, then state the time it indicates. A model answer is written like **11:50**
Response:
**5:10**
